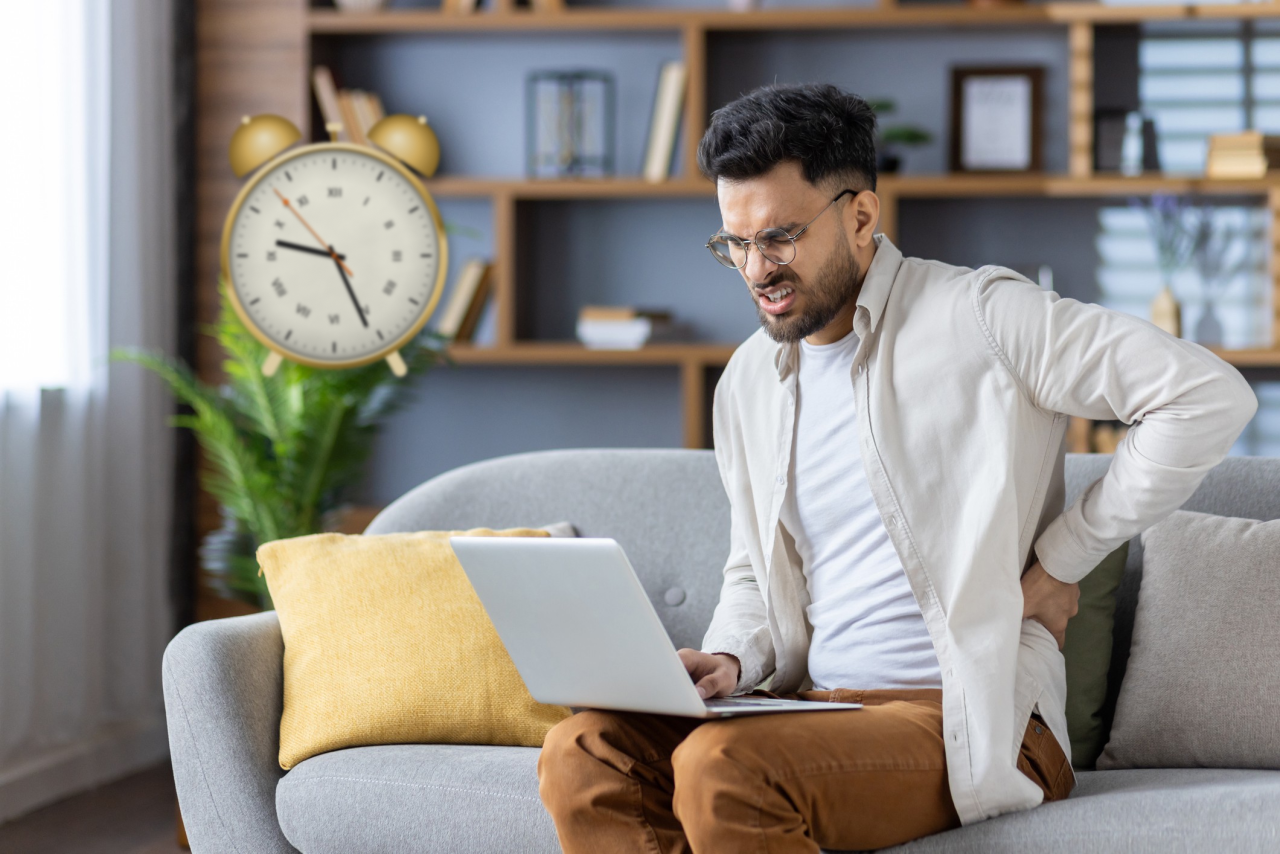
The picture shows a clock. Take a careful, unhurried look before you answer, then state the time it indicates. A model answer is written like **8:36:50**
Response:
**9:25:53**
